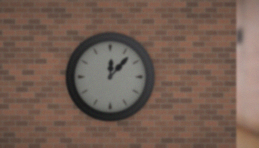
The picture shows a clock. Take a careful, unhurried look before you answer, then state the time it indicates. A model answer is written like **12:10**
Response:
**12:07**
